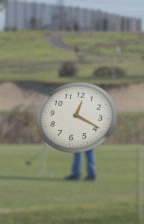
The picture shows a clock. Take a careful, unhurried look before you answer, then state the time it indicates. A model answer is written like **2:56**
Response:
**12:19**
